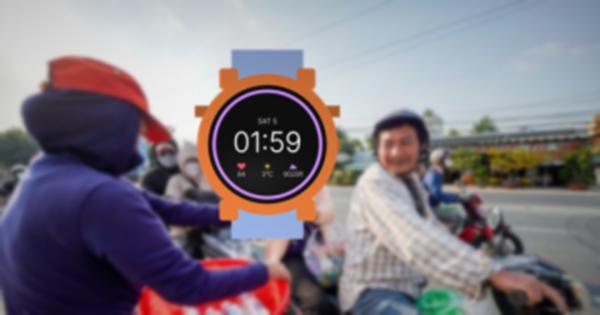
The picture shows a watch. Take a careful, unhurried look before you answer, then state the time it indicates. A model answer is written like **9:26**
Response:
**1:59**
